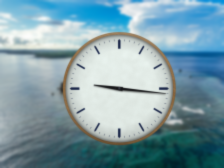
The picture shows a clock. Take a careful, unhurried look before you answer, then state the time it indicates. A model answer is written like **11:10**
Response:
**9:16**
